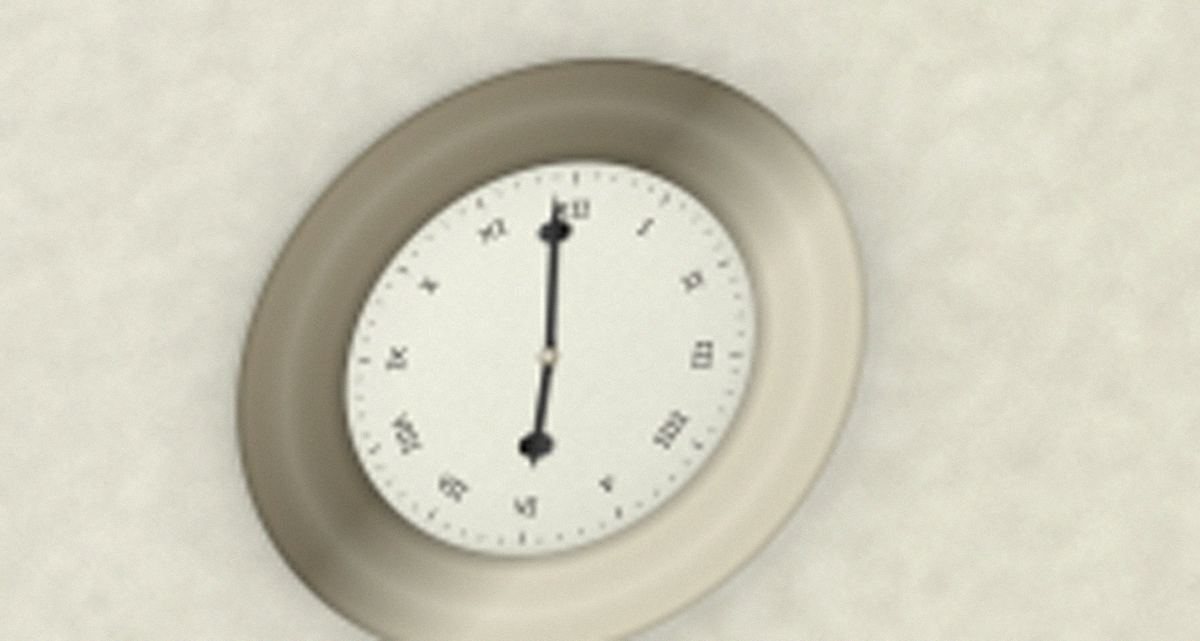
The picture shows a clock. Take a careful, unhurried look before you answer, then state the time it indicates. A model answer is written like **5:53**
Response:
**5:59**
